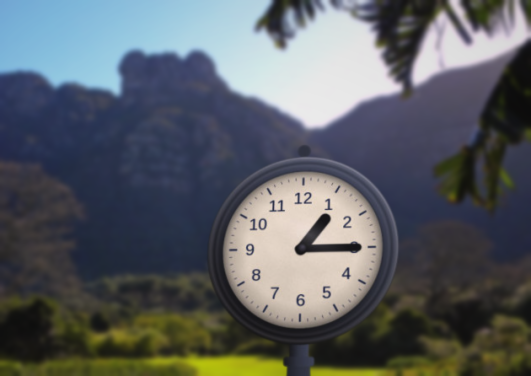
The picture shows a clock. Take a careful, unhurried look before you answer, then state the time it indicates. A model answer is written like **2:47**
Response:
**1:15**
